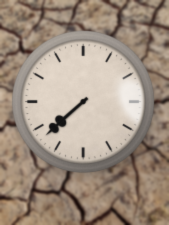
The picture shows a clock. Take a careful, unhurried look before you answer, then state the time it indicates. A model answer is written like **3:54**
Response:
**7:38**
